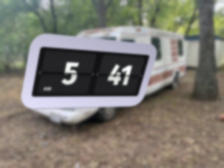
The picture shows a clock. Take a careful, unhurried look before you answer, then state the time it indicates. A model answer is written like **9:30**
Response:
**5:41**
